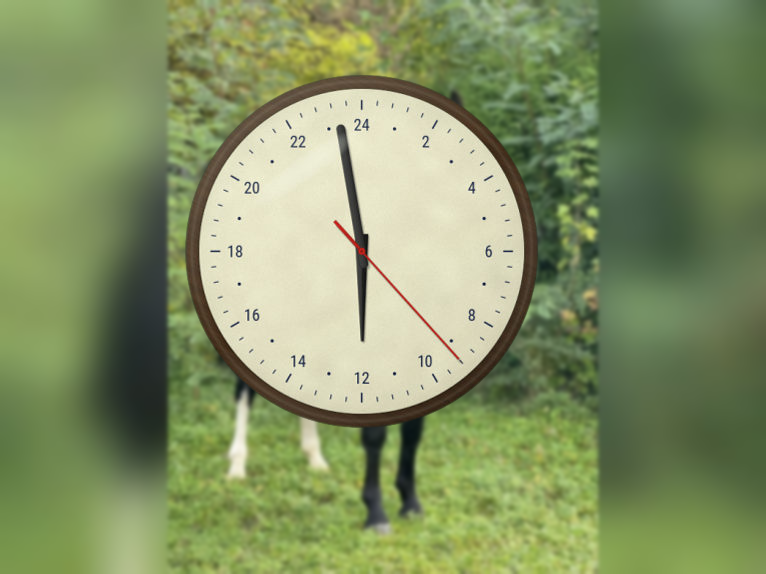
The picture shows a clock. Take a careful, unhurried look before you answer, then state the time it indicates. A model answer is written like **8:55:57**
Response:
**11:58:23**
